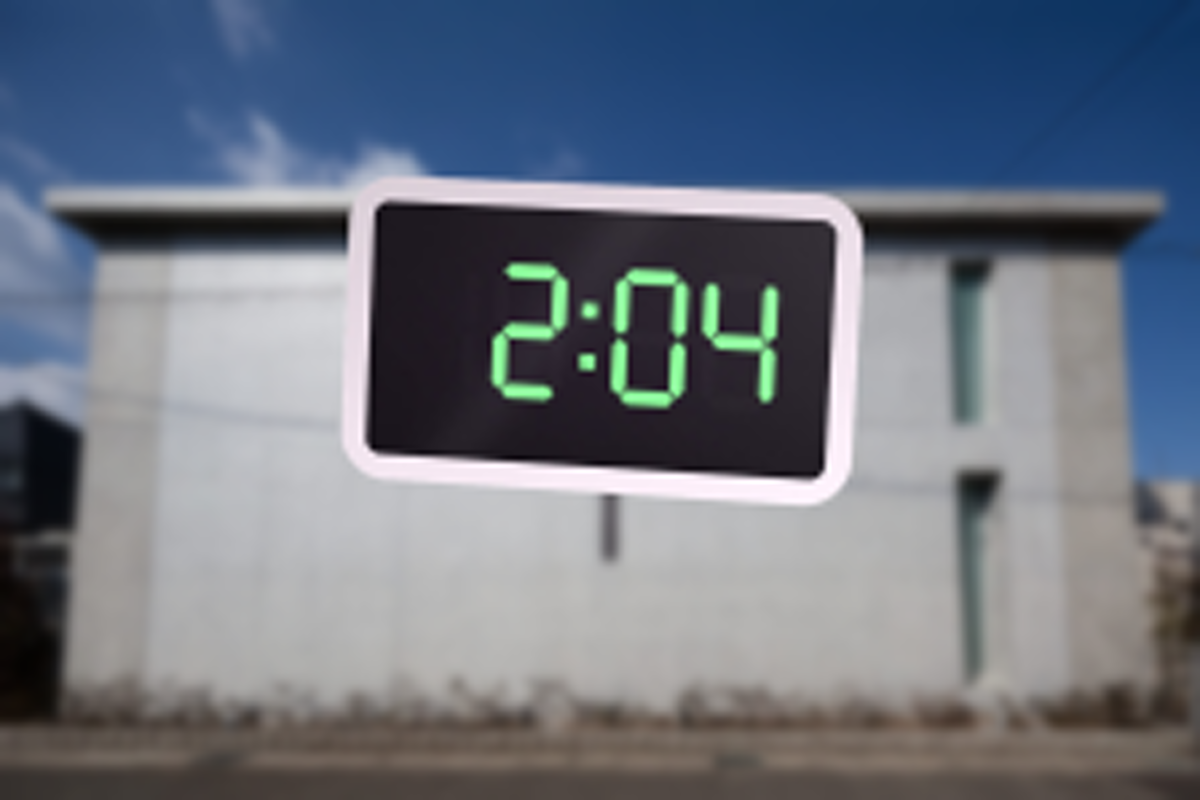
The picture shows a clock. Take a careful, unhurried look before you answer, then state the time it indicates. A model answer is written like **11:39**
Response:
**2:04**
